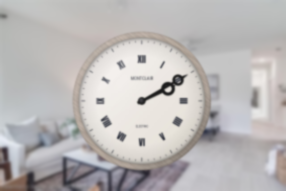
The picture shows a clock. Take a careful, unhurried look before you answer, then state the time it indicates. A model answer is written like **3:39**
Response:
**2:10**
